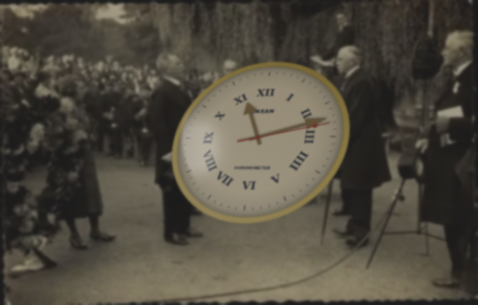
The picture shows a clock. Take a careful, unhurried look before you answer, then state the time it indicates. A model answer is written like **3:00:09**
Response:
**11:12:13**
